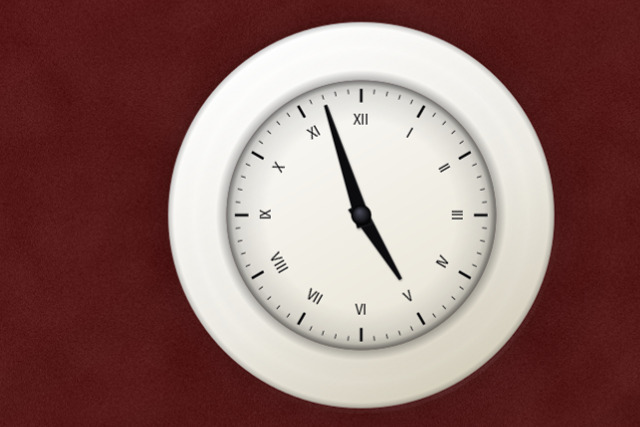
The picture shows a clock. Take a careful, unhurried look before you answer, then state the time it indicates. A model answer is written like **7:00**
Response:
**4:57**
